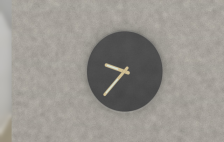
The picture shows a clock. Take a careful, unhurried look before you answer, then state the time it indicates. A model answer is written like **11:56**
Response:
**9:37**
